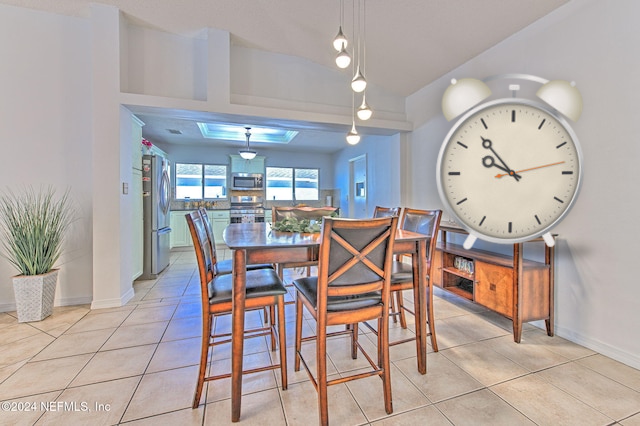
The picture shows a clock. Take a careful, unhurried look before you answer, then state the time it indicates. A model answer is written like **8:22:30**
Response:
**9:53:13**
